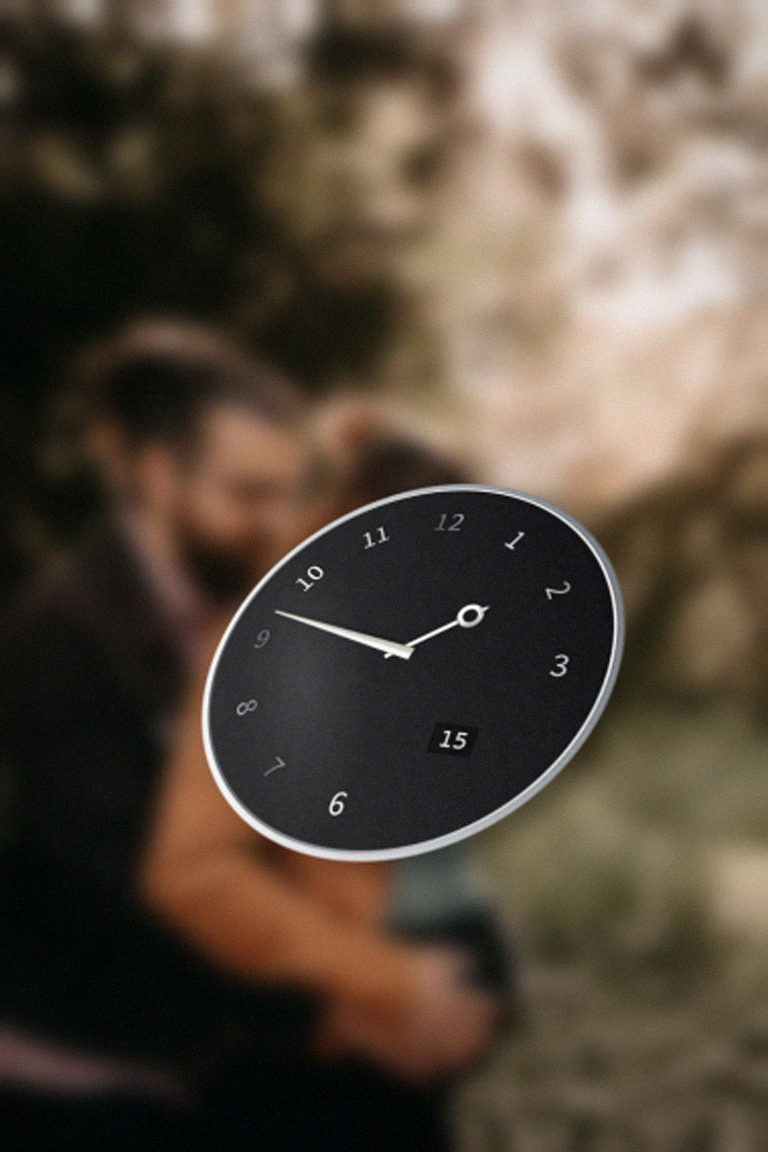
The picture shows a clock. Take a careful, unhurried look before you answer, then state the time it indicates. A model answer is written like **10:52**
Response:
**1:47**
